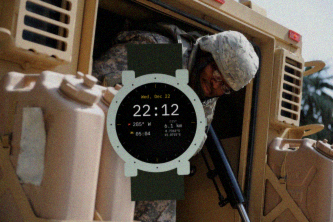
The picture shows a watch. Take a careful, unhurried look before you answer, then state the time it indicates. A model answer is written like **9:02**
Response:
**22:12**
